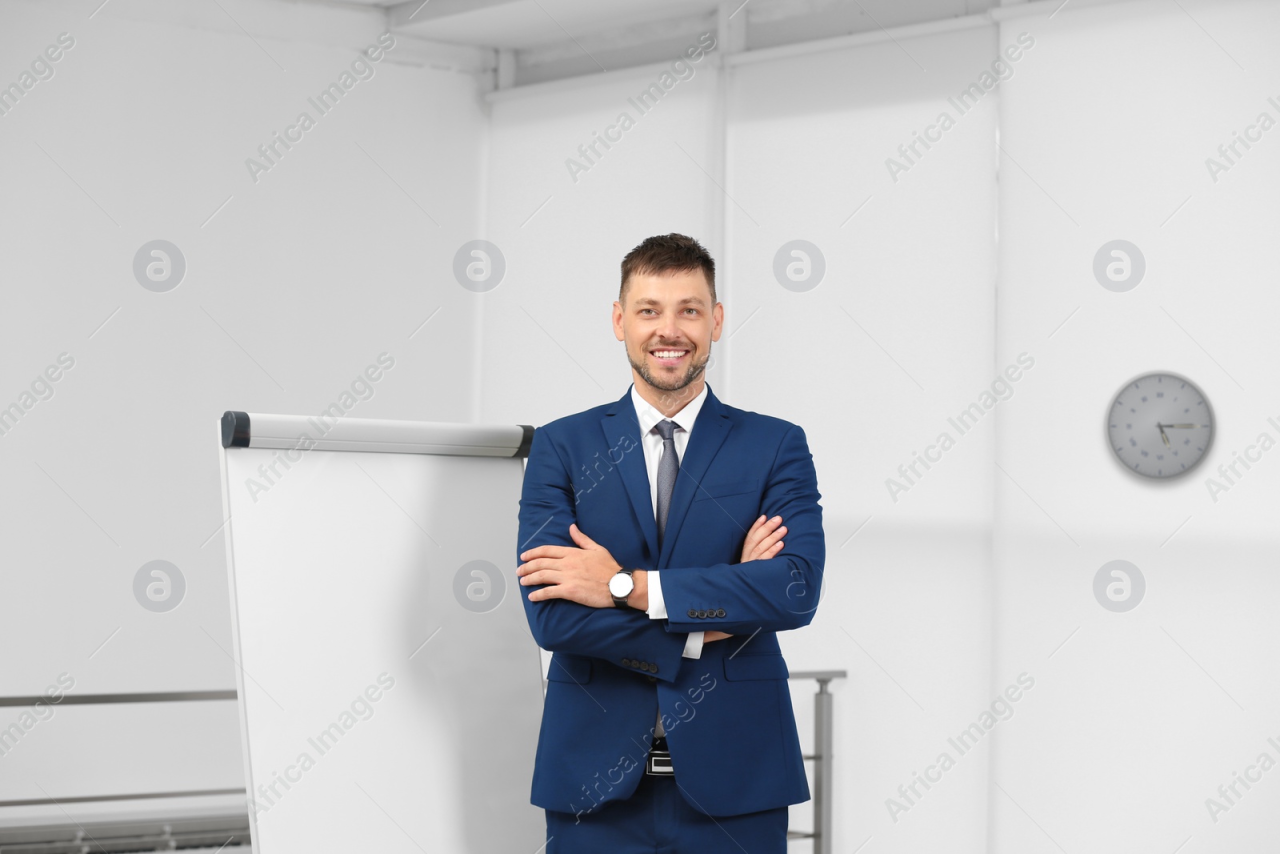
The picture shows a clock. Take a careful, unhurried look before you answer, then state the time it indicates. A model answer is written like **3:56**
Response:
**5:15**
